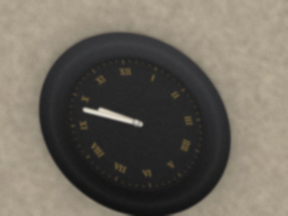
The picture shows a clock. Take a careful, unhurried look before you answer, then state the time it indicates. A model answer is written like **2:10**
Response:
**9:48**
